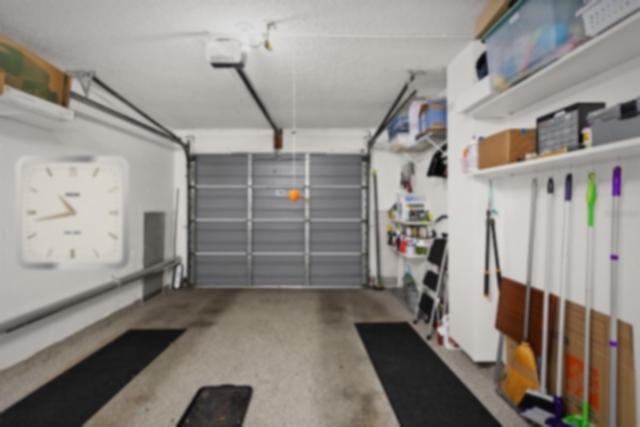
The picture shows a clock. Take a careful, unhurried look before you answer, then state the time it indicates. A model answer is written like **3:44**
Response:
**10:43**
